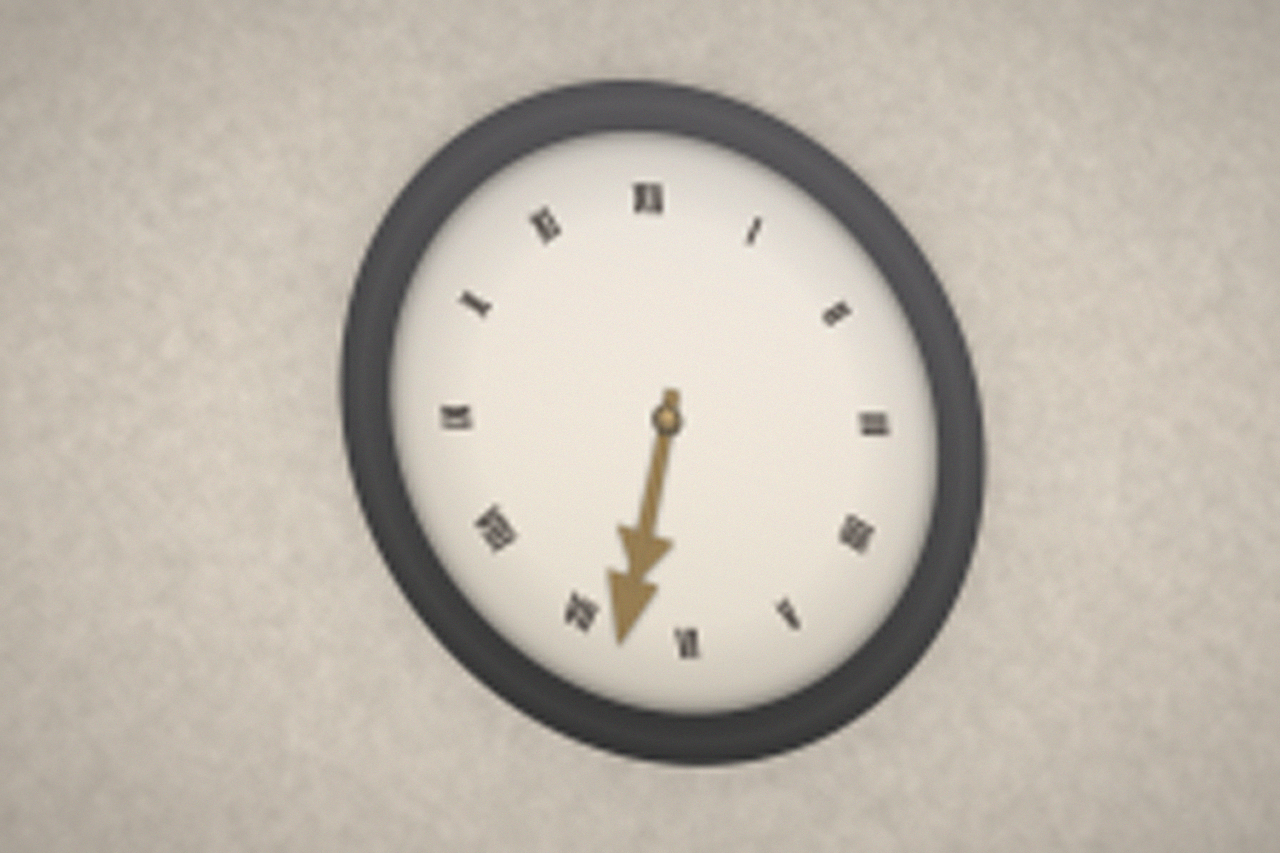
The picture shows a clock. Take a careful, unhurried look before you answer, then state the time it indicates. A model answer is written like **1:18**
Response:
**6:33**
